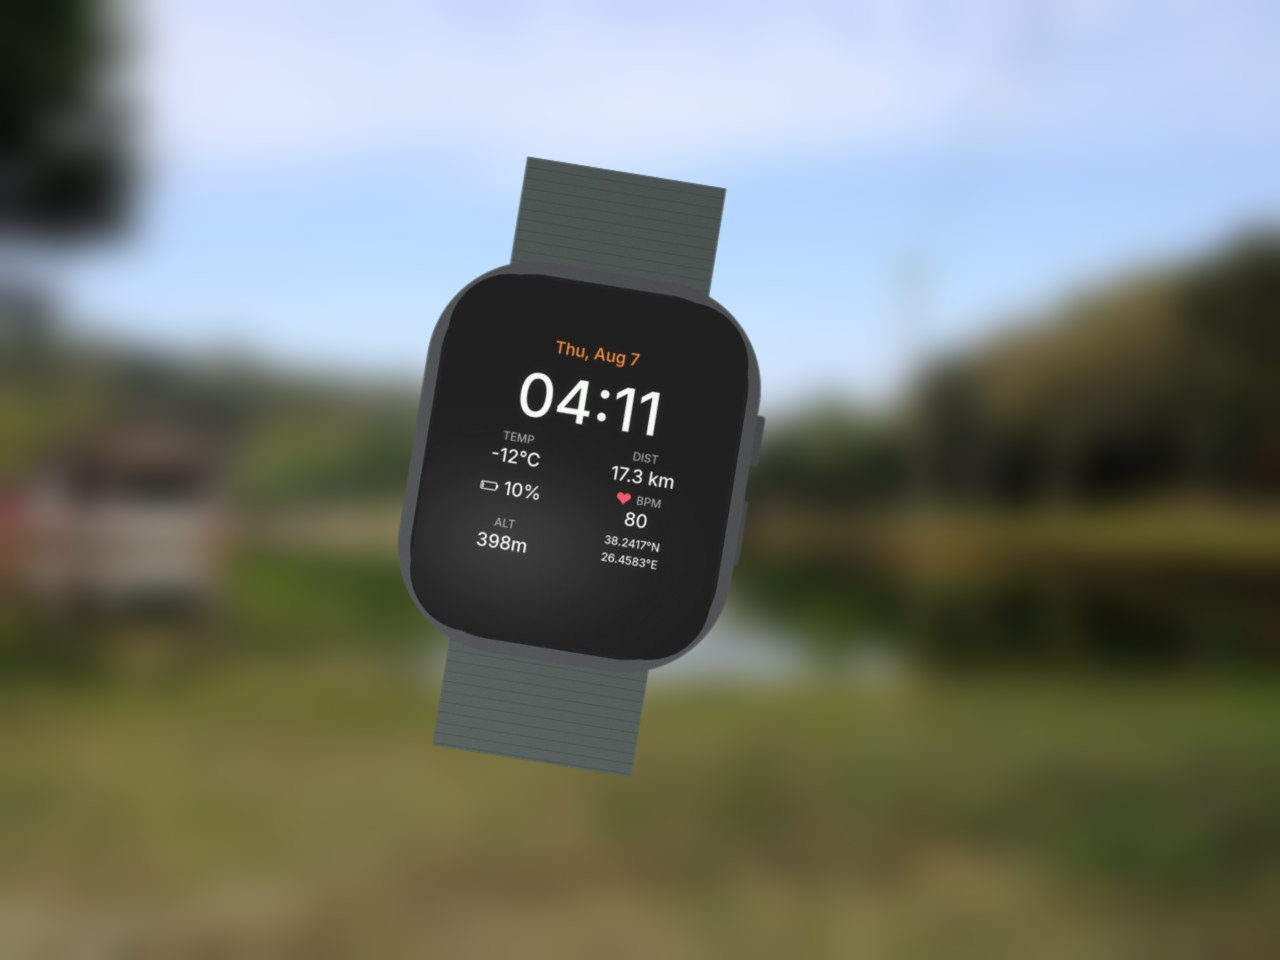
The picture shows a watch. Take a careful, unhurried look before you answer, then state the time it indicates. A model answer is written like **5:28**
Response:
**4:11**
